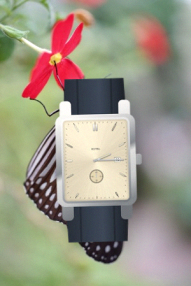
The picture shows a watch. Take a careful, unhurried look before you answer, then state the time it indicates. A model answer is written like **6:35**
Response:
**2:15**
